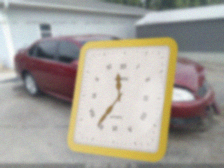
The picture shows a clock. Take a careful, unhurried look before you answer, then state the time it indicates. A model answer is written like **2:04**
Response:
**11:36**
